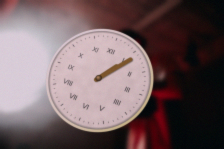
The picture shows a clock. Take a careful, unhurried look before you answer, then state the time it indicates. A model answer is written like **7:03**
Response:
**1:06**
